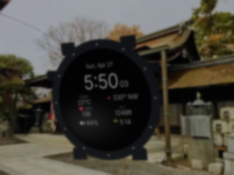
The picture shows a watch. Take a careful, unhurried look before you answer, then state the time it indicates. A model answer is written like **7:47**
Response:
**5:50**
